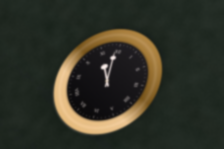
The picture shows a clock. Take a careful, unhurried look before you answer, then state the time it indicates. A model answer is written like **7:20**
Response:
**10:59**
